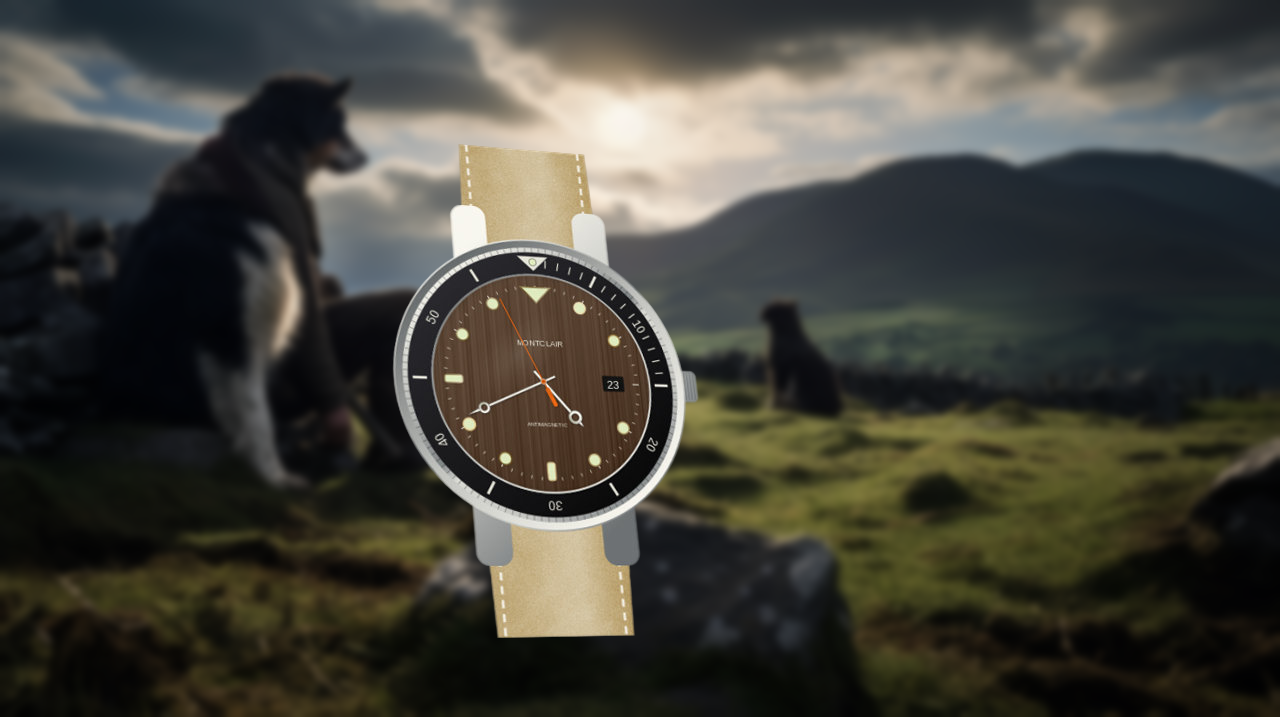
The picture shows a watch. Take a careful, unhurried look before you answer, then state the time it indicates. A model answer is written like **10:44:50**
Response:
**4:40:56**
